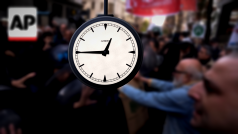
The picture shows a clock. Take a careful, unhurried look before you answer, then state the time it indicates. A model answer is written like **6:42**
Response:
**12:45**
